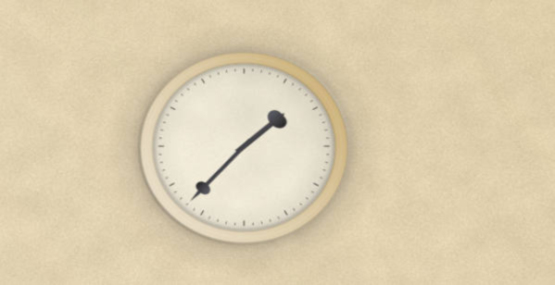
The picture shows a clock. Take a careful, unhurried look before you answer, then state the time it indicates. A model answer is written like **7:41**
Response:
**1:37**
